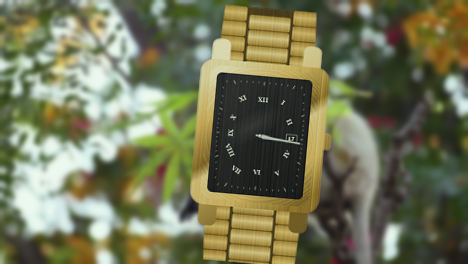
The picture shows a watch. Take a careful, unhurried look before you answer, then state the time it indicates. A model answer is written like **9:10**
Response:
**3:16**
